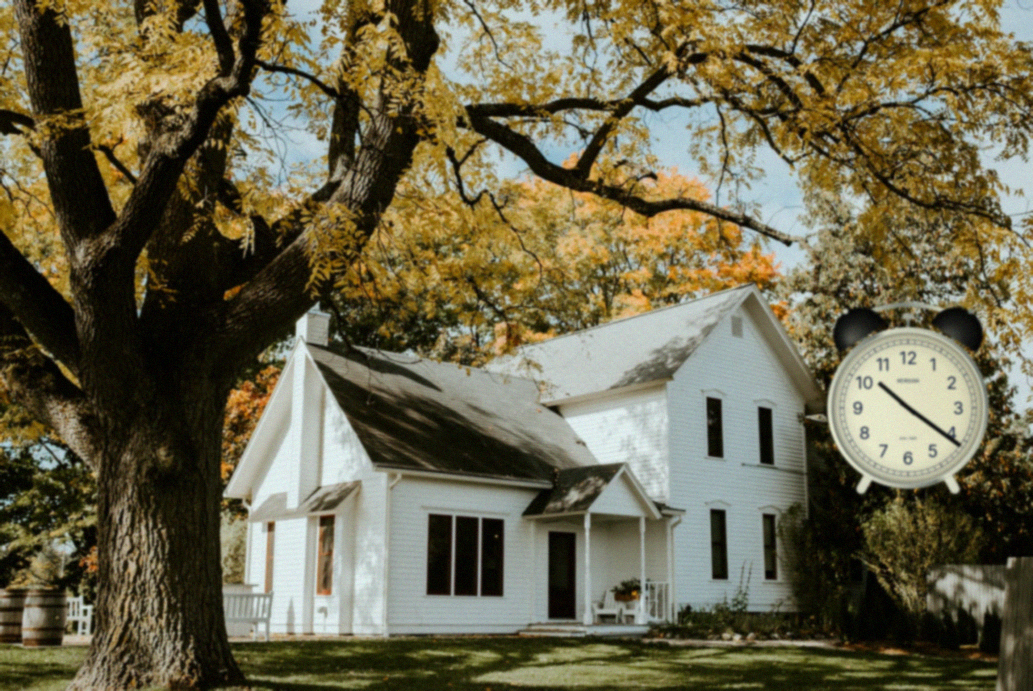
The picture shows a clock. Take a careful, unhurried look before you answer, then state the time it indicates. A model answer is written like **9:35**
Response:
**10:21**
